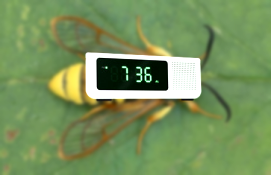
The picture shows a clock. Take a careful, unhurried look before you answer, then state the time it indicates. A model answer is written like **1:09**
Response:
**7:36**
